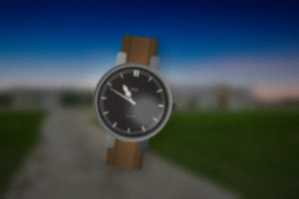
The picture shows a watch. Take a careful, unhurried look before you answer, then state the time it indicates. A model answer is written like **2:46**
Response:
**10:49**
